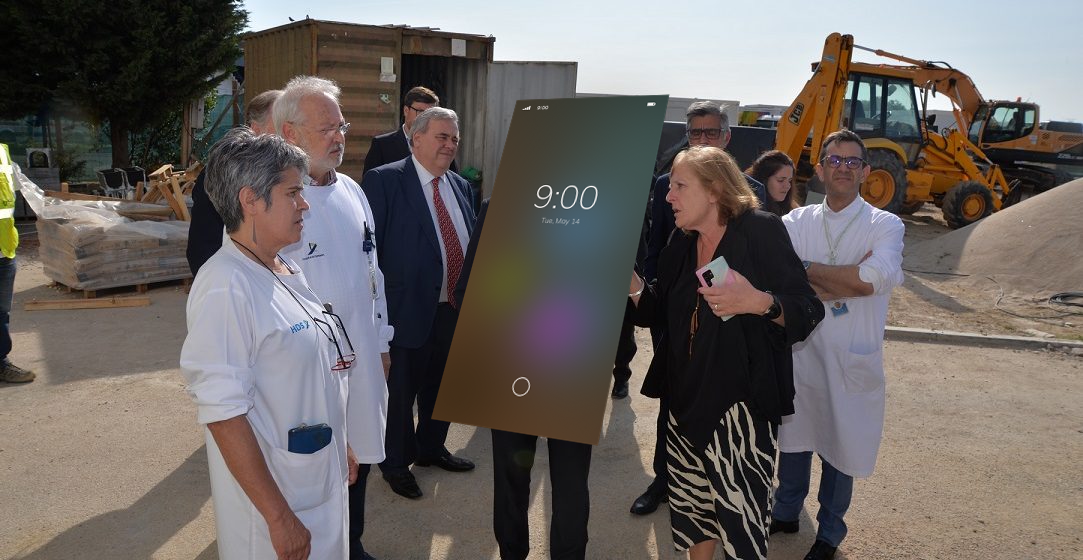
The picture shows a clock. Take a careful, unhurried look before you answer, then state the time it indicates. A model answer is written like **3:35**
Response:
**9:00**
